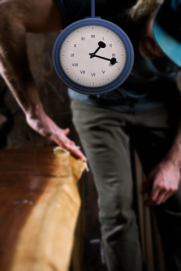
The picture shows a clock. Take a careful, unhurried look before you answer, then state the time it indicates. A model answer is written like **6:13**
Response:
**1:18**
